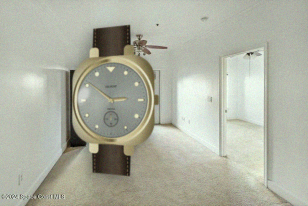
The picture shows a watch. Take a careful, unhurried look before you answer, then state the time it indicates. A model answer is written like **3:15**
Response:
**2:51**
